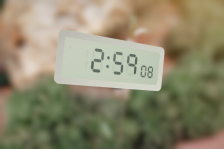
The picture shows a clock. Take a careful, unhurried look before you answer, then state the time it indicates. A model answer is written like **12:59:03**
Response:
**2:59:08**
